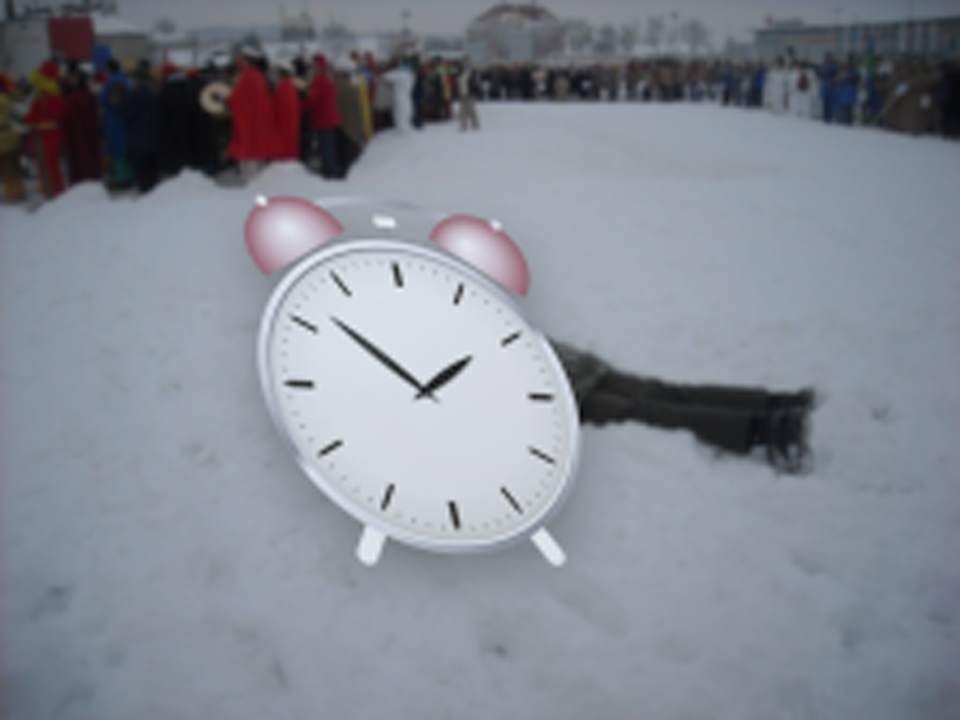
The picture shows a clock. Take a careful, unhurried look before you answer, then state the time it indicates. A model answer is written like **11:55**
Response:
**1:52**
